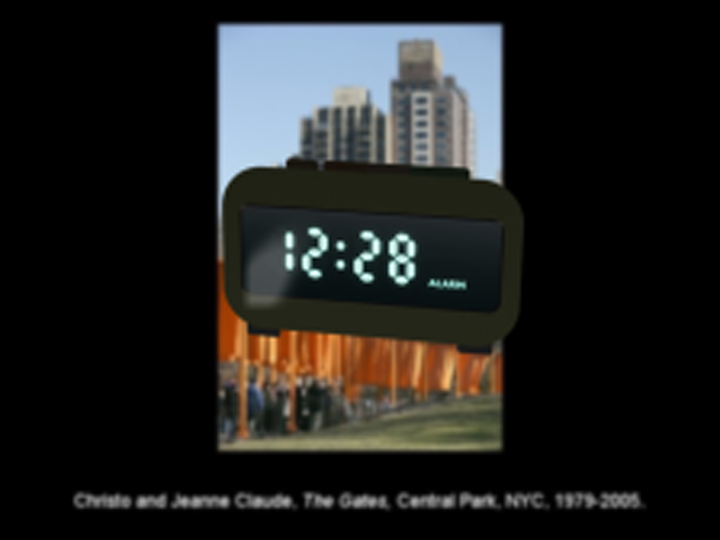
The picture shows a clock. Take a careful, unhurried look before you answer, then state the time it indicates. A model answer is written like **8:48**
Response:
**12:28**
